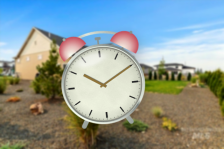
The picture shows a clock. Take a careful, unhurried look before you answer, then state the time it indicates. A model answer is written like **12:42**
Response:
**10:10**
